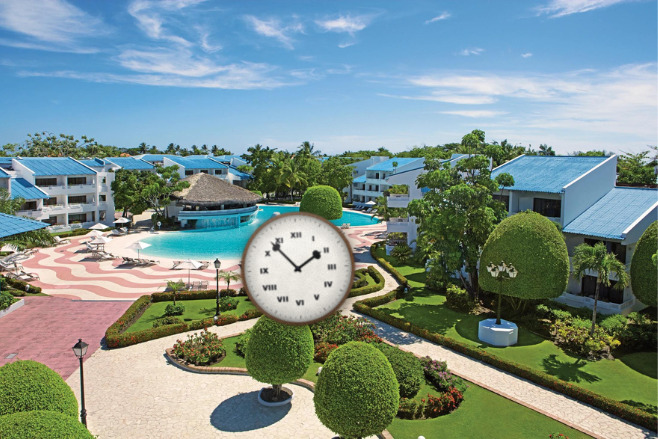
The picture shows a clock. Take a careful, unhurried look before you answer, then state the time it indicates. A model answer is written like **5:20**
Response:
**1:53**
